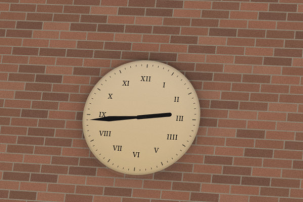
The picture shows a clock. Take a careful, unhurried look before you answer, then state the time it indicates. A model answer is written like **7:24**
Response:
**2:44**
